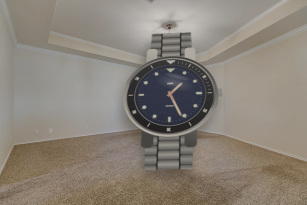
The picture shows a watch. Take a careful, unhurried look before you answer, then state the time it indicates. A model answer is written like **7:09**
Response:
**1:26**
